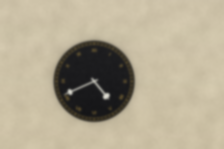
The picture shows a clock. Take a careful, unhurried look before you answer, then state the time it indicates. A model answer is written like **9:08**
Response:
**4:41**
